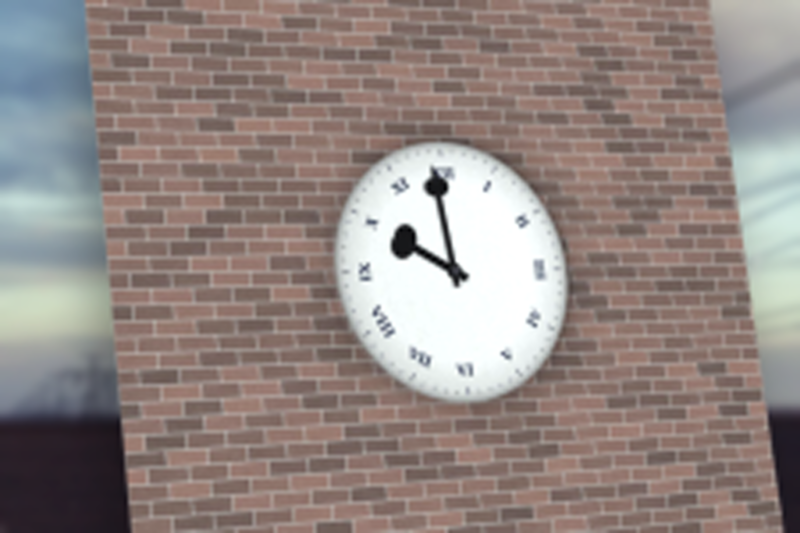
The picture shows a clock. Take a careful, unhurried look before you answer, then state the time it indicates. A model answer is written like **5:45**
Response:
**9:59**
